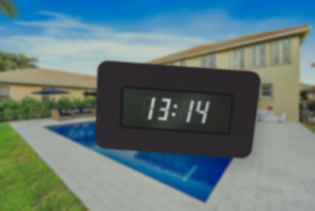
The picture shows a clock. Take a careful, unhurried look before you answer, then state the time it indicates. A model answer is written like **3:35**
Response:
**13:14**
